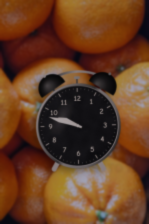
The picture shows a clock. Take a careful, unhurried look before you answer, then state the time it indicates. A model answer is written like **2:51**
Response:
**9:48**
